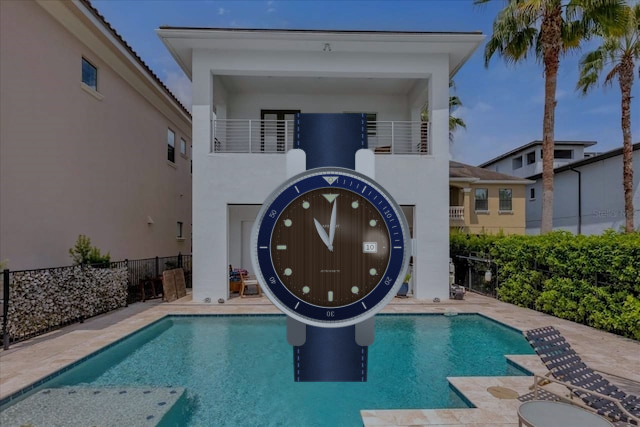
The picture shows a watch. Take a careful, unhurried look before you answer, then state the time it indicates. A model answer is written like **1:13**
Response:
**11:01**
